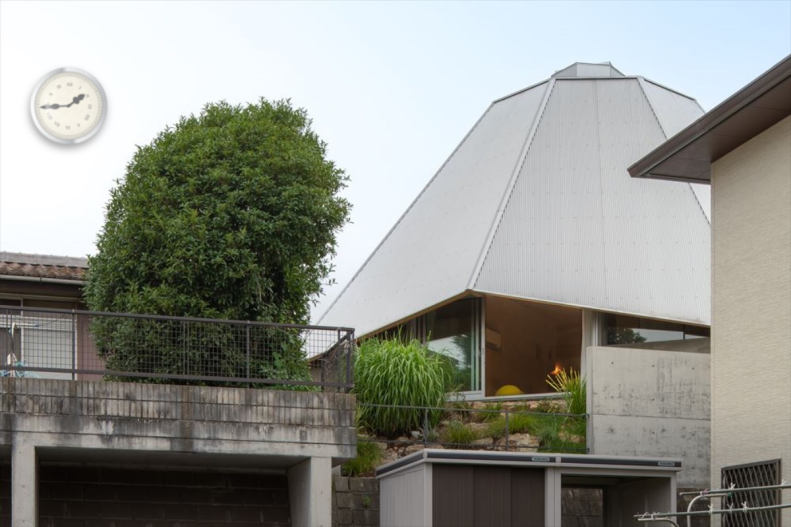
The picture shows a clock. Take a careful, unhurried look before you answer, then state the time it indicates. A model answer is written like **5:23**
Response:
**1:44**
